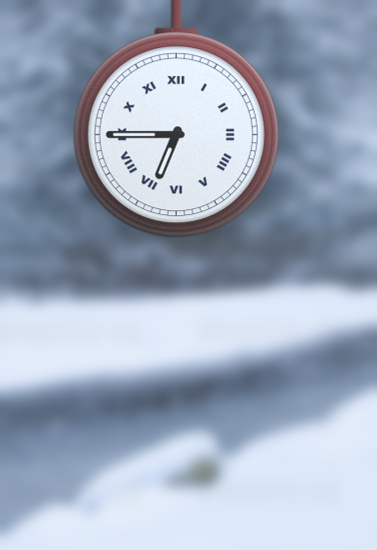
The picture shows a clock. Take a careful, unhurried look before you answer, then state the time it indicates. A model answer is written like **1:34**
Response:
**6:45**
